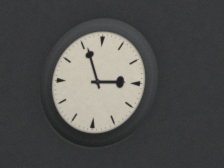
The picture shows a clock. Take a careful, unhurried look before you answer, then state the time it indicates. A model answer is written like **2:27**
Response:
**2:56**
